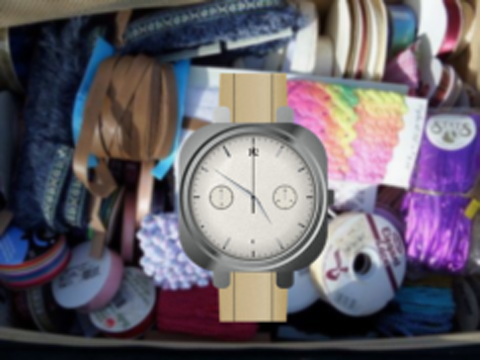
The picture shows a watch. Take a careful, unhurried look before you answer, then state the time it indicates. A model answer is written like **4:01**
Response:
**4:51**
